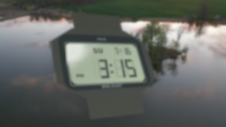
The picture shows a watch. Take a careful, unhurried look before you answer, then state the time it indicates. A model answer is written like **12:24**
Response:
**3:15**
